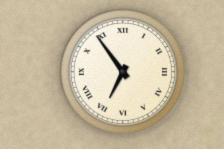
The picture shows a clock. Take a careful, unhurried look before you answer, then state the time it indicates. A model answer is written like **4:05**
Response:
**6:54**
